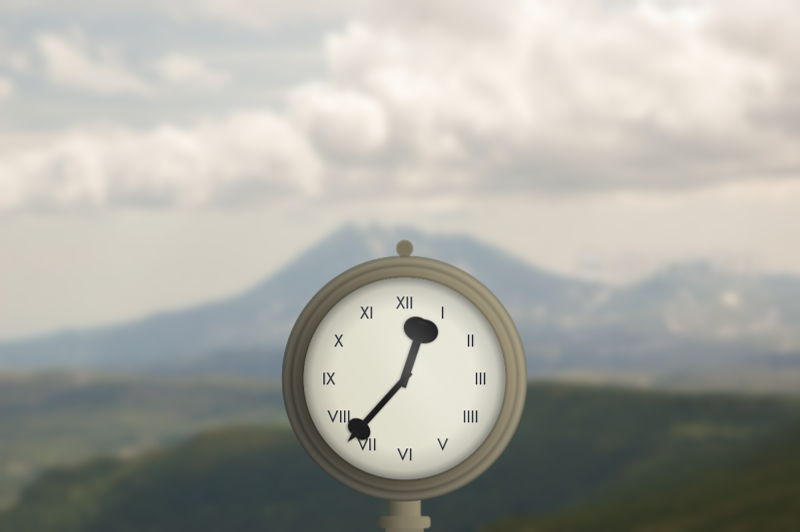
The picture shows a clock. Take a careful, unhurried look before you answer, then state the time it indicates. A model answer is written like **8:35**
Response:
**12:37**
